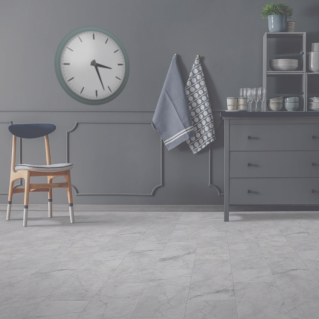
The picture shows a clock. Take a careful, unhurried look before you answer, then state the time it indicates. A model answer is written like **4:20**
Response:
**3:27**
